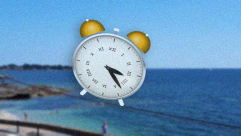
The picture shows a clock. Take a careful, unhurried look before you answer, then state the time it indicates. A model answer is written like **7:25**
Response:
**3:23**
